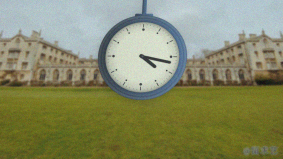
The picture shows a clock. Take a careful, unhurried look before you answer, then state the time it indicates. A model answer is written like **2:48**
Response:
**4:17**
